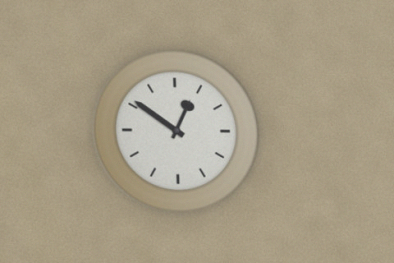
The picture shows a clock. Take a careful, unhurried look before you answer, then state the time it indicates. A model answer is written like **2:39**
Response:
**12:51**
